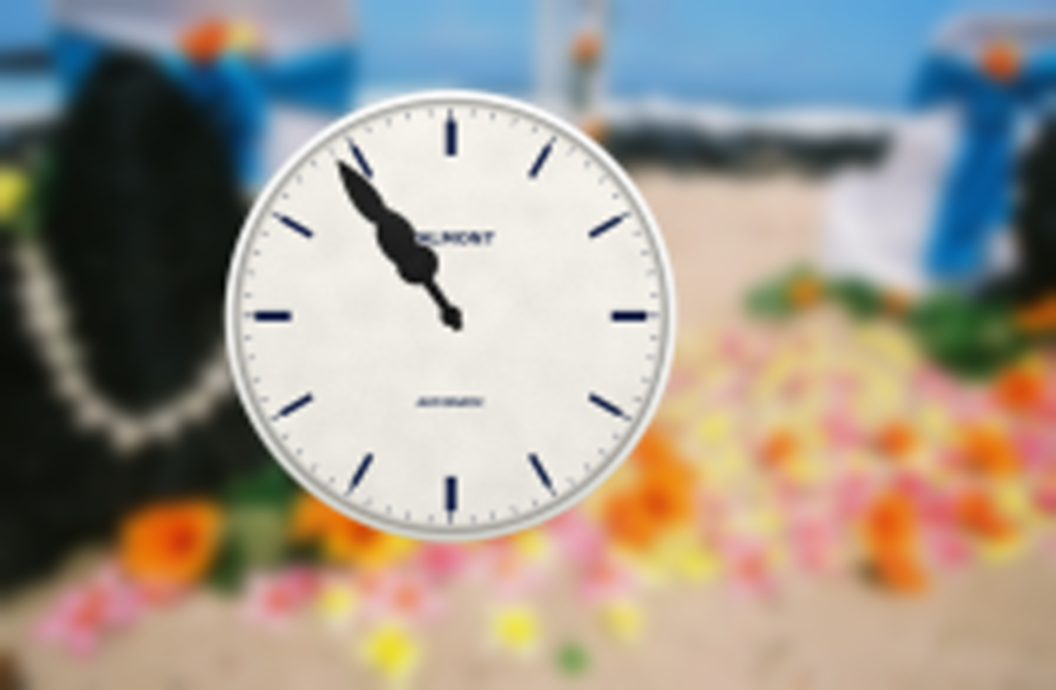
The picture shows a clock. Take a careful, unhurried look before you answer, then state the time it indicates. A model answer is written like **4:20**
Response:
**10:54**
